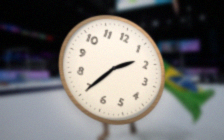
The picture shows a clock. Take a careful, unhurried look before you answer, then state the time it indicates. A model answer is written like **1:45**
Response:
**1:35**
